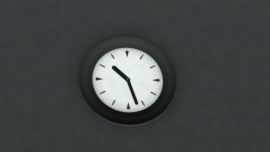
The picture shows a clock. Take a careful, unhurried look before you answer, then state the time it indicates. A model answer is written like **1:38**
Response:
**10:27**
